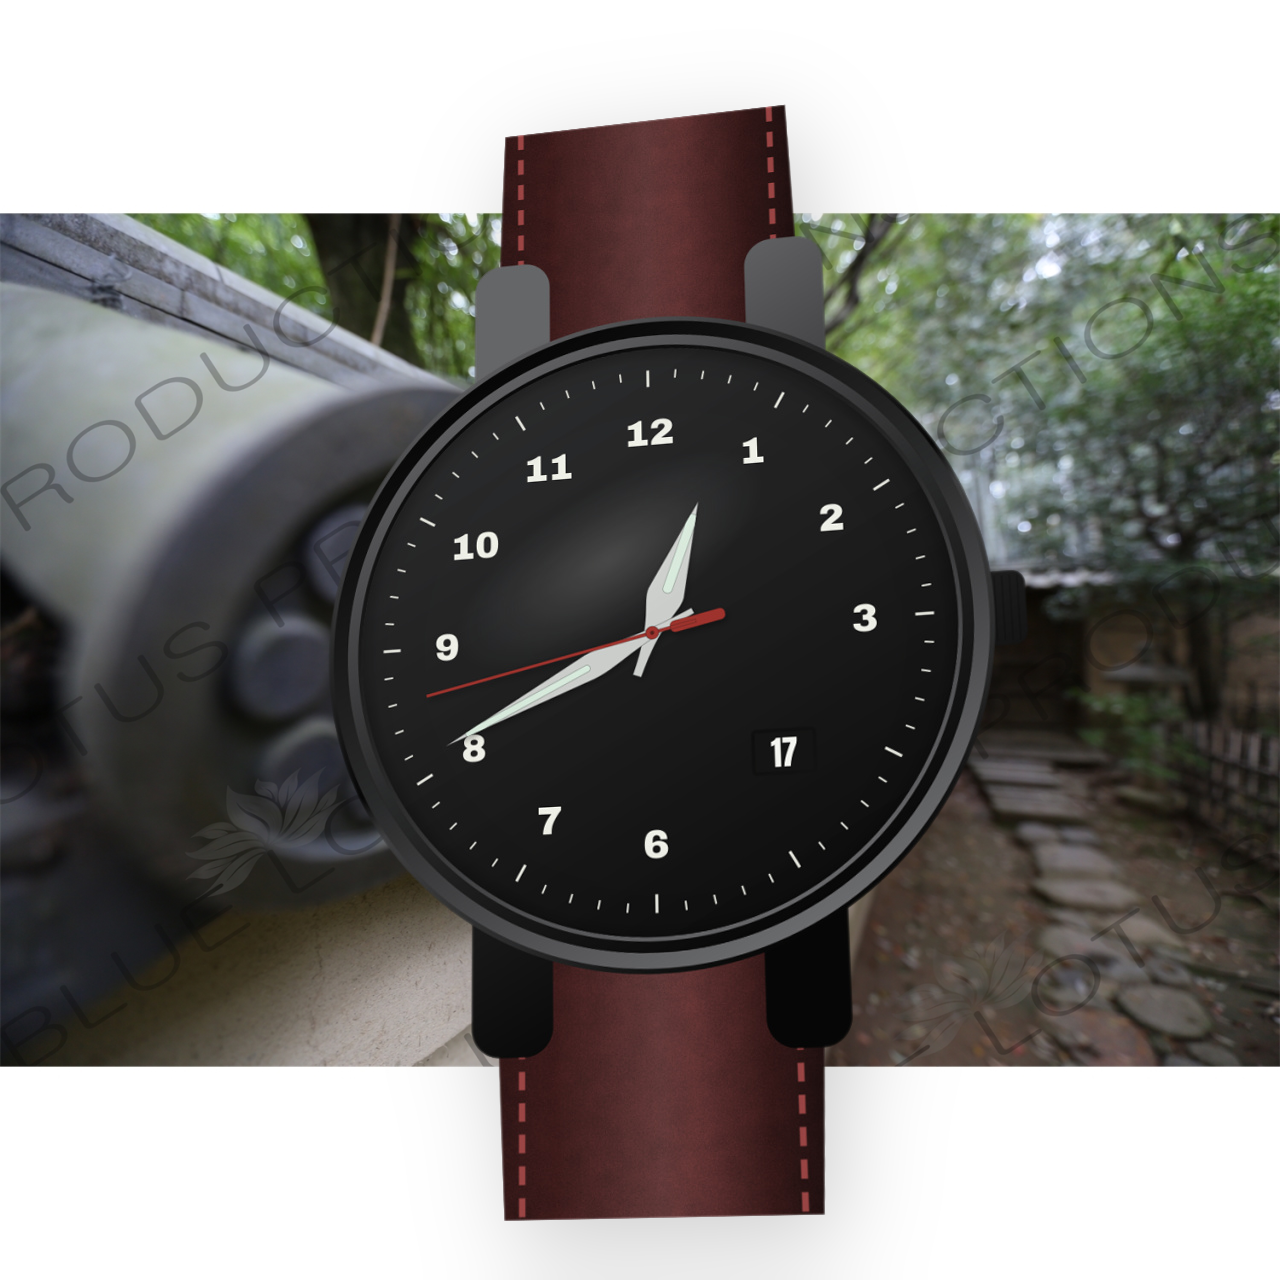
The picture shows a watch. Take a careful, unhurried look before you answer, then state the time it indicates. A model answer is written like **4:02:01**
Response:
**12:40:43**
